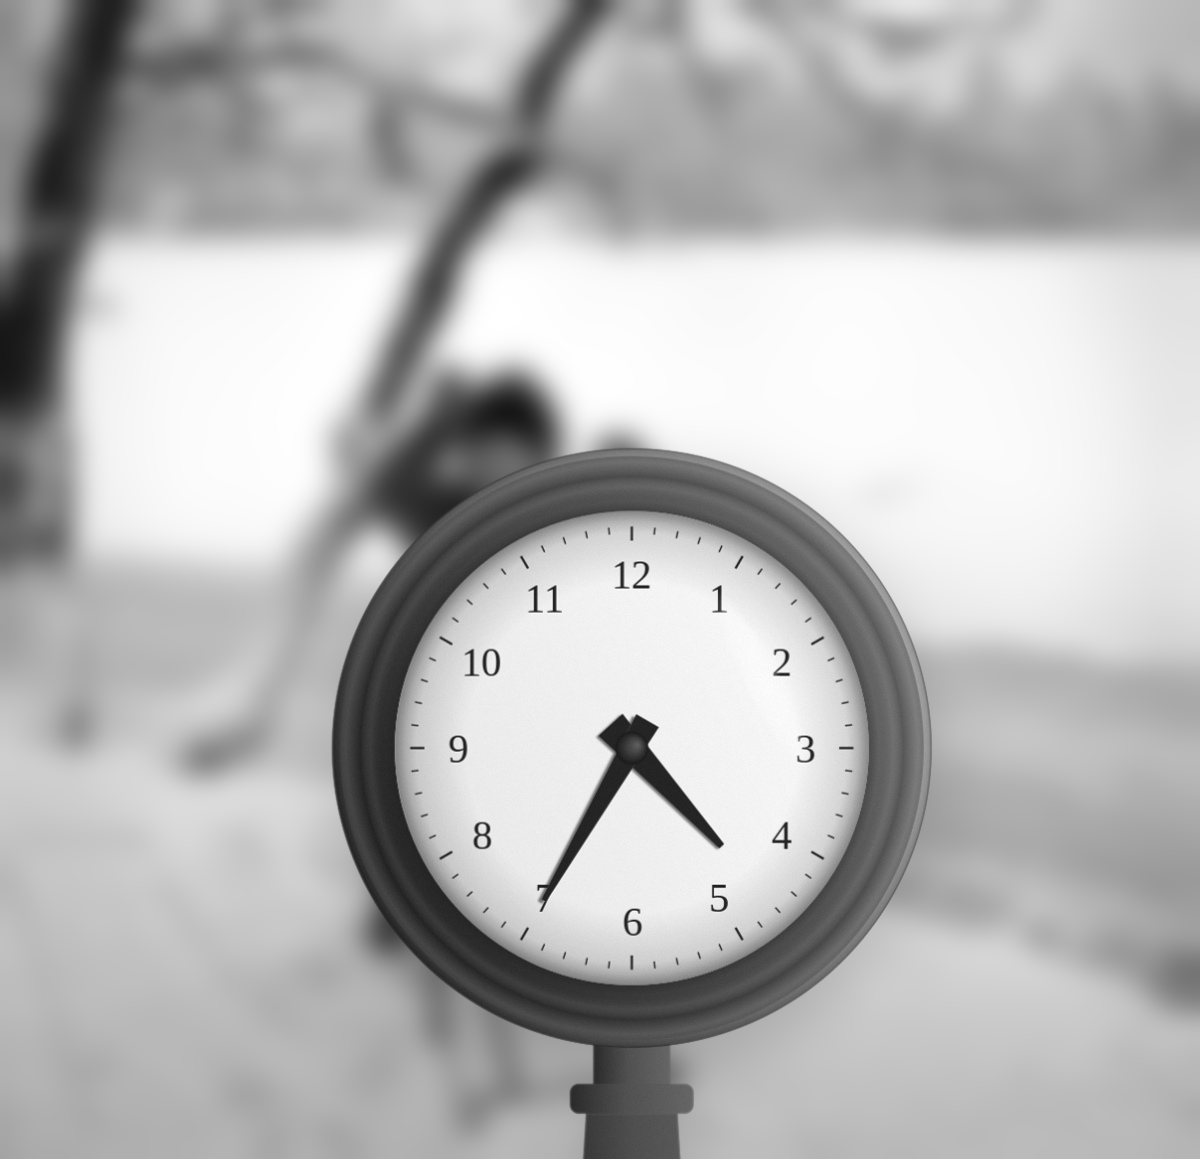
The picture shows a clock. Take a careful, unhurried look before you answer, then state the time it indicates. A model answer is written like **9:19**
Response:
**4:35**
